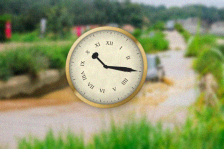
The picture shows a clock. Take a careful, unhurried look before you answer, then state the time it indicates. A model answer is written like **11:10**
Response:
**10:15**
